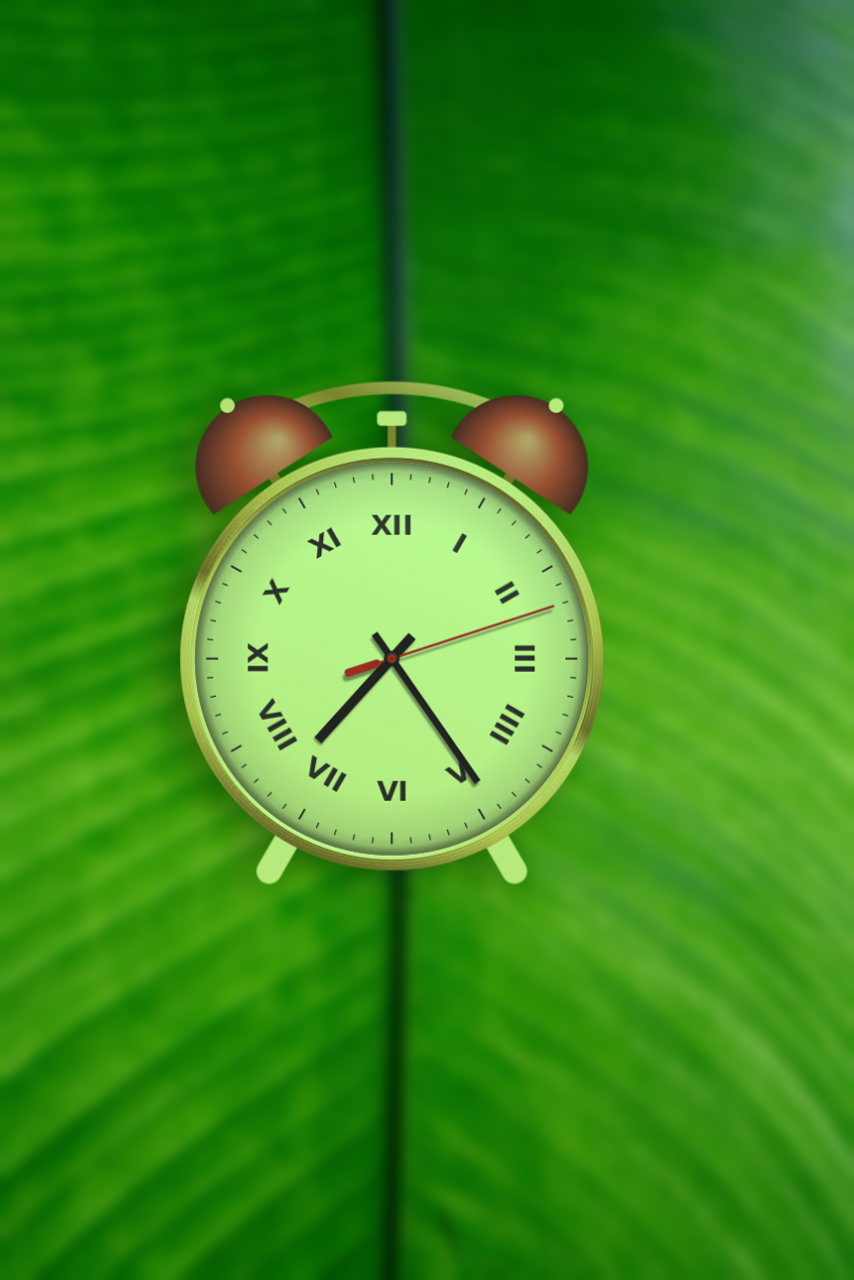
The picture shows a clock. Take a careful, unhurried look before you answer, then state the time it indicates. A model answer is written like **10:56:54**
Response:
**7:24:12**
